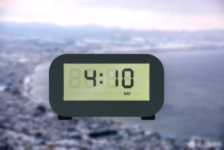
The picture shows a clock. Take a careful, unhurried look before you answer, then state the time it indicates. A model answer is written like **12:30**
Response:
**4:10**
